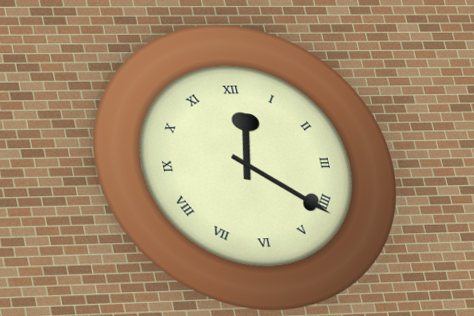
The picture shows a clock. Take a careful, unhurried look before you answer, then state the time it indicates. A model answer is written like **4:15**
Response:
**12:21**
